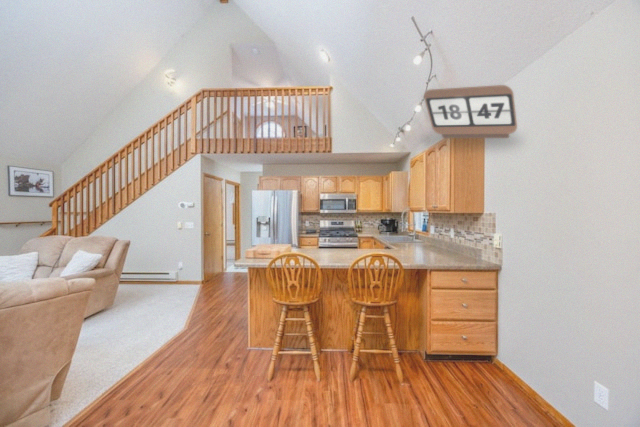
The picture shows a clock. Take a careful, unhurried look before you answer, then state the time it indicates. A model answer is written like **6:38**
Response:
**18:47**
